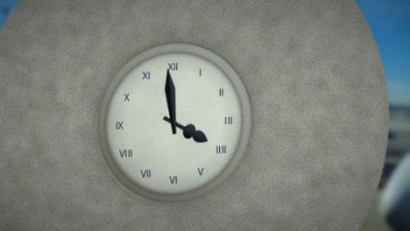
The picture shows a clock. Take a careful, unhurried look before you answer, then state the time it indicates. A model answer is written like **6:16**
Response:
**3:59**
